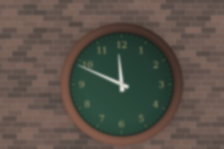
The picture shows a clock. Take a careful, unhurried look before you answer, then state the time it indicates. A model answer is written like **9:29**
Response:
**11:49**
